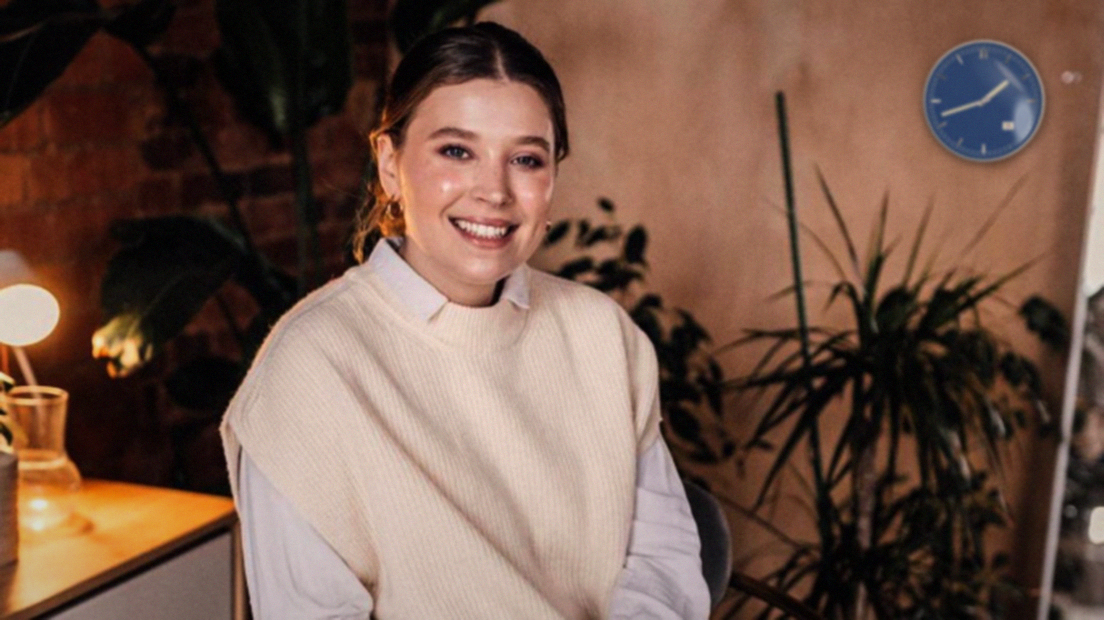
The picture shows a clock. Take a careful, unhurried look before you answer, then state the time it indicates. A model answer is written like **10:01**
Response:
**1:42**
